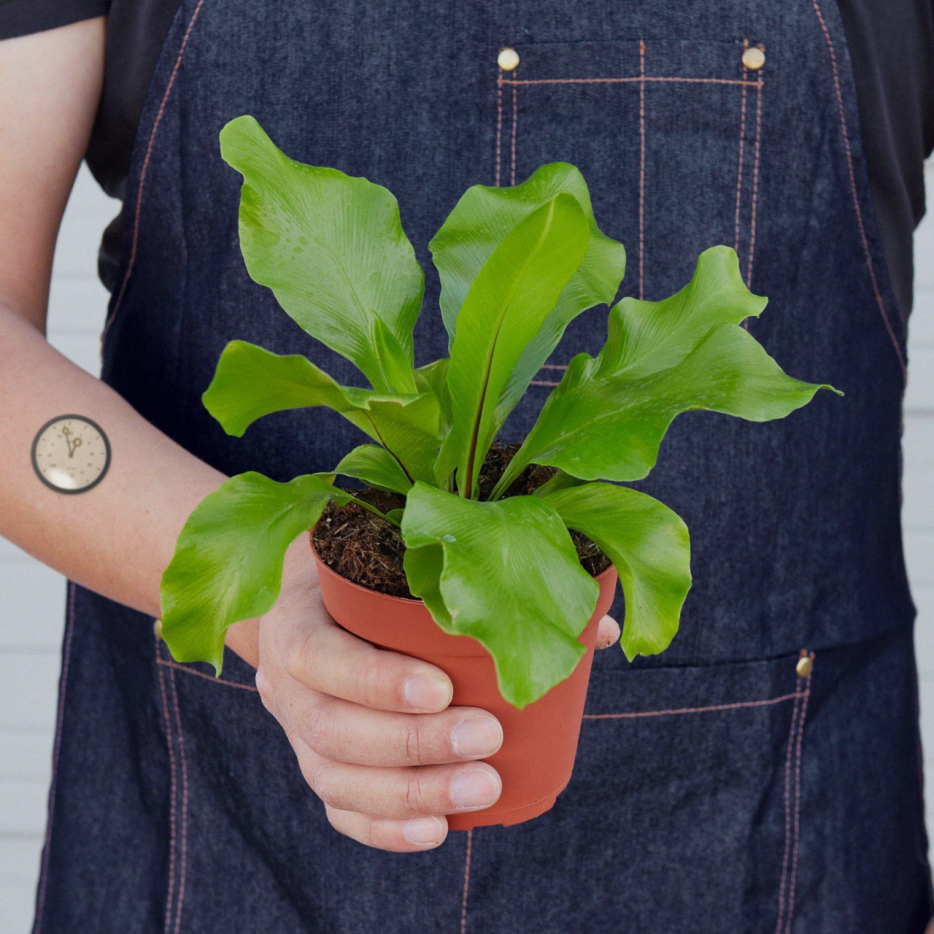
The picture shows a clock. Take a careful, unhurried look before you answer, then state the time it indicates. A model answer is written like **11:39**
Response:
**12:58**
